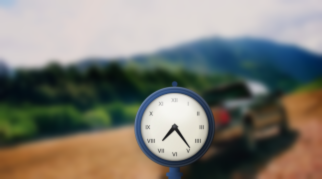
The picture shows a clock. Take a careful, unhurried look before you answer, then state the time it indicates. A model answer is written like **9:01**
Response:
**7:24**
